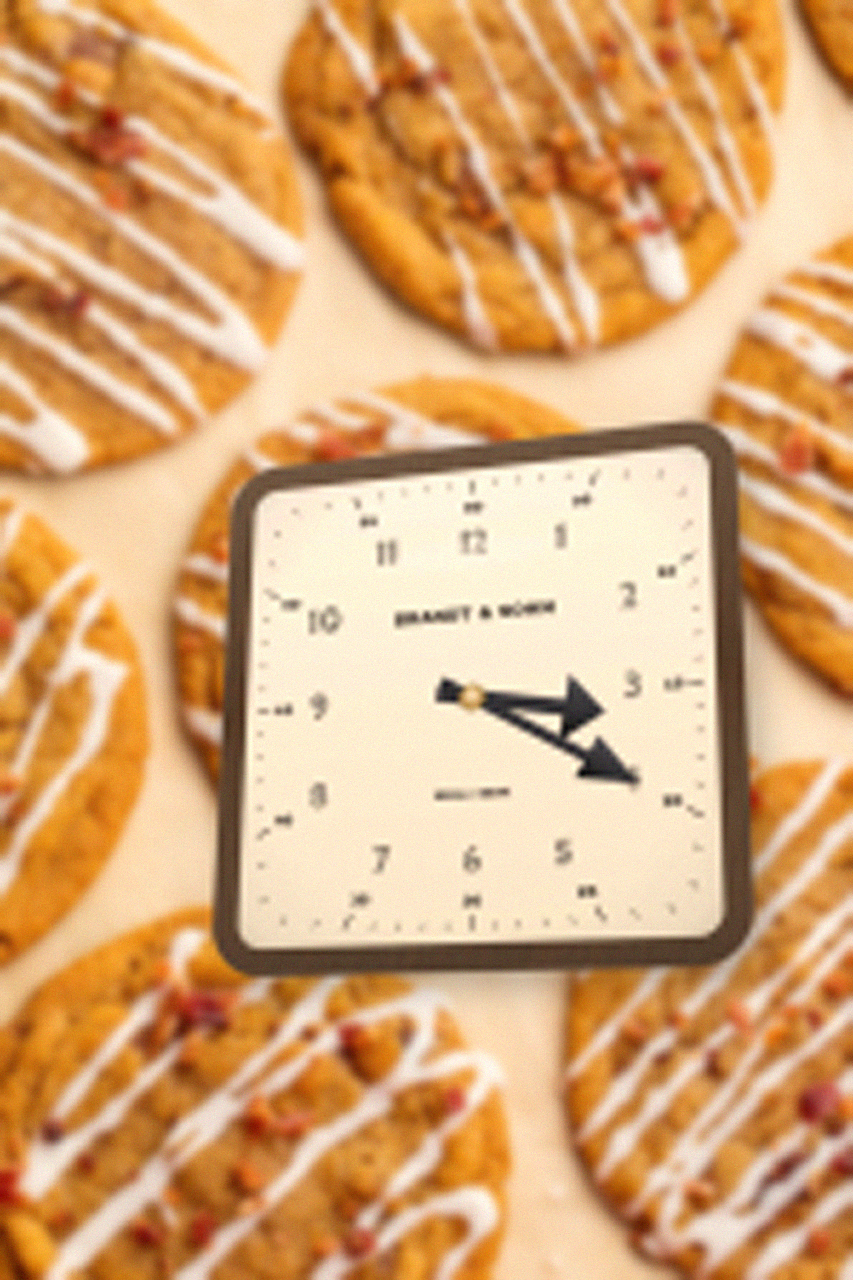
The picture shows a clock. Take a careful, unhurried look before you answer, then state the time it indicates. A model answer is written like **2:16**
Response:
**3:20**
